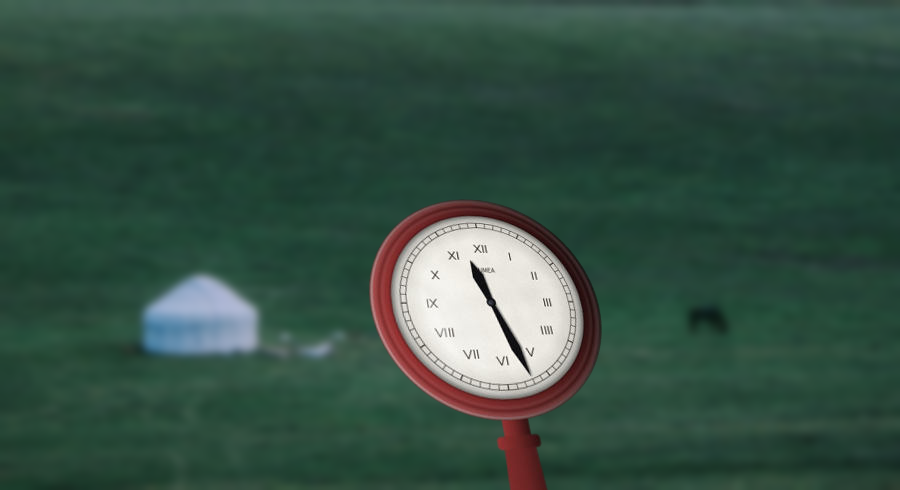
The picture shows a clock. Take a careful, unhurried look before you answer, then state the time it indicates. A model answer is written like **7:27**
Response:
**11:27**
